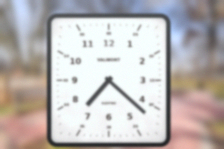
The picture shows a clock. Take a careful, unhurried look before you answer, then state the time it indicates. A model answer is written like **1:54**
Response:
**7:22**
